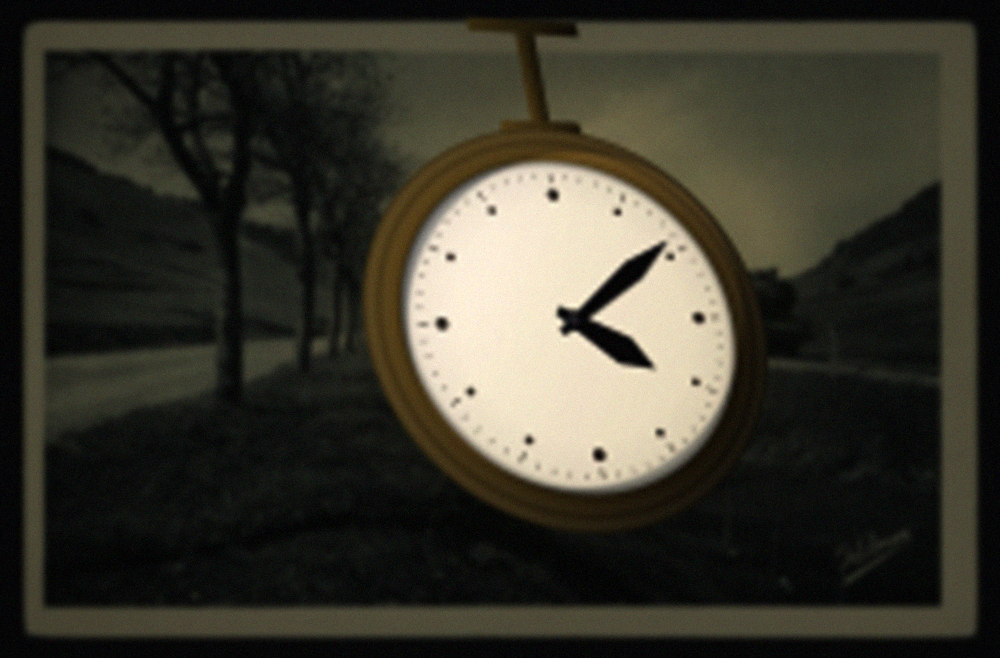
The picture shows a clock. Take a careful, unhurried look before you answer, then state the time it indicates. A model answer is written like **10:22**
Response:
**4:09**
